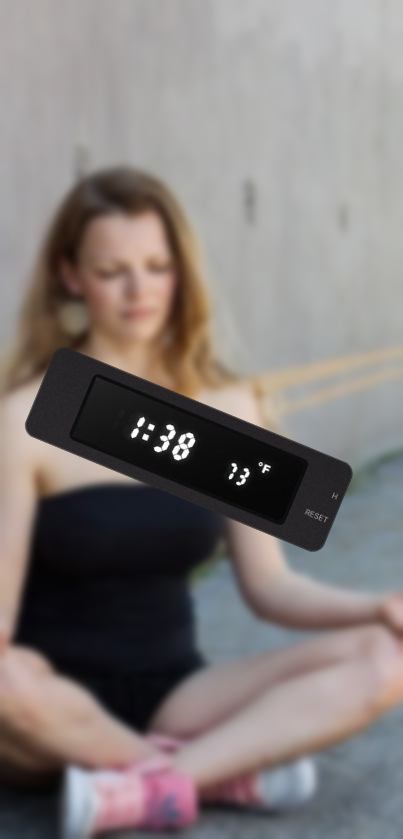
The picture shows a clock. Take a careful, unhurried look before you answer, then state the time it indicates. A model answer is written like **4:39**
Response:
**1:38**
